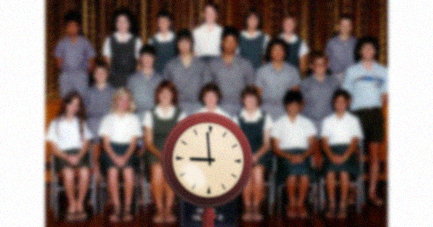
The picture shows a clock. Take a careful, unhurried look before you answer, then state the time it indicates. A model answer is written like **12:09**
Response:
**8:59**
